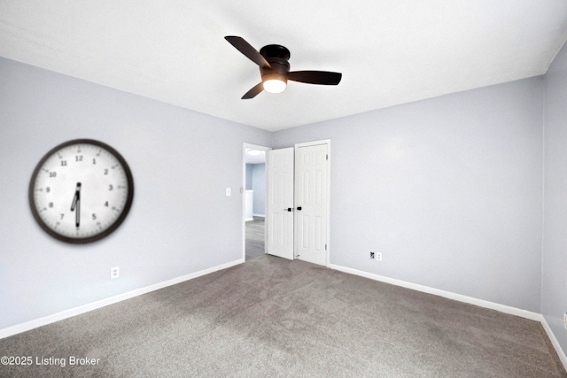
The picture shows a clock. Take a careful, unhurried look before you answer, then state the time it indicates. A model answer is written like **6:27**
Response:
**6:30**
